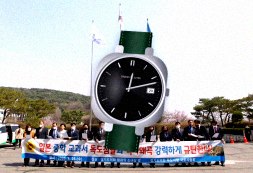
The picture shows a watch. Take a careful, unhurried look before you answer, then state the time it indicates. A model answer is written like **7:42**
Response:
**12:12**
